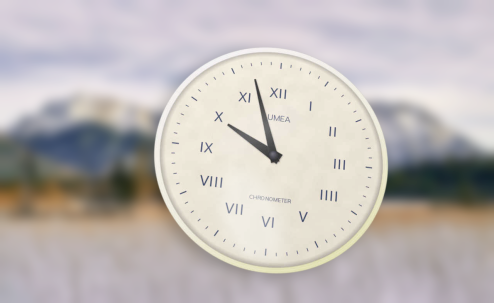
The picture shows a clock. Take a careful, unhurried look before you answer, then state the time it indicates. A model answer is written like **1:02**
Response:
**9:57**
